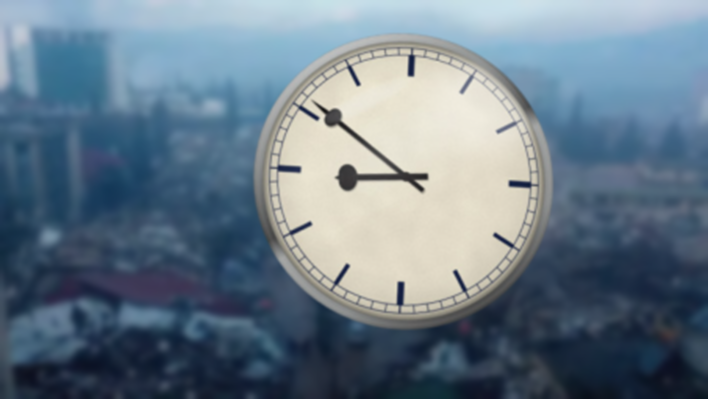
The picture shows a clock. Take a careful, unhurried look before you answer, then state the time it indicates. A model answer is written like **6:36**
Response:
**8:51**
